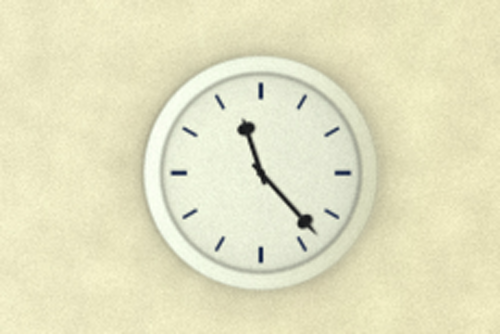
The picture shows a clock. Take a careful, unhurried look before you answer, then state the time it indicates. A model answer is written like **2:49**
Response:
**11:23**
